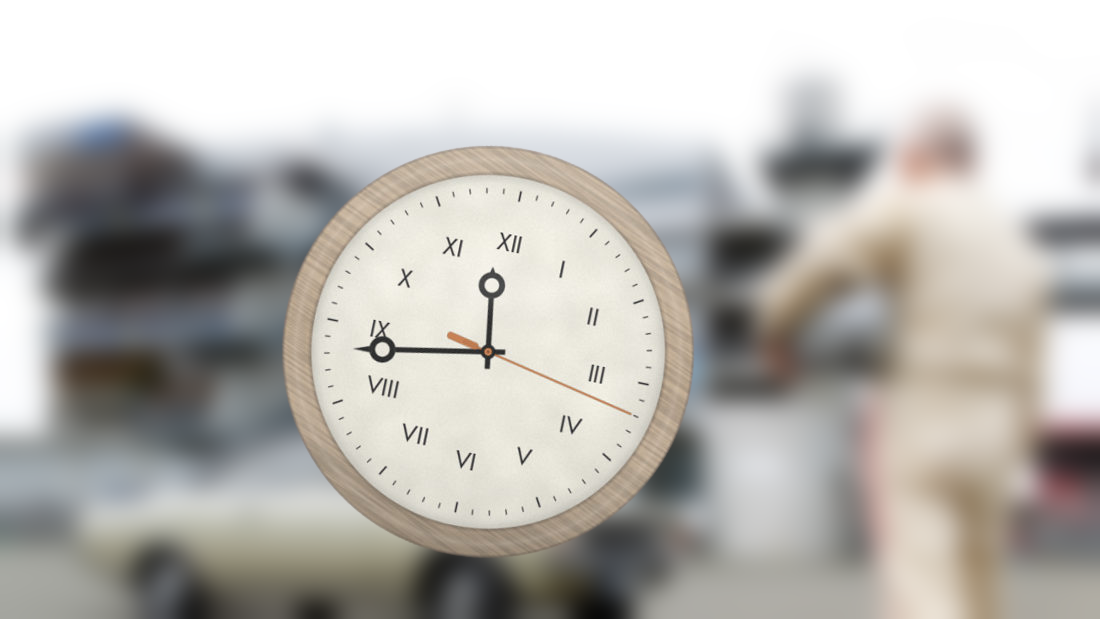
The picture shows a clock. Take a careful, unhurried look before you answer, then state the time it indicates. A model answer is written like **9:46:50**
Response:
**11:43:17**
